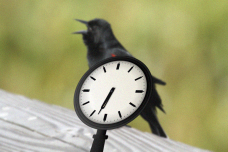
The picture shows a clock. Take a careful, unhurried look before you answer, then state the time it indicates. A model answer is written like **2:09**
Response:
**6:33**
